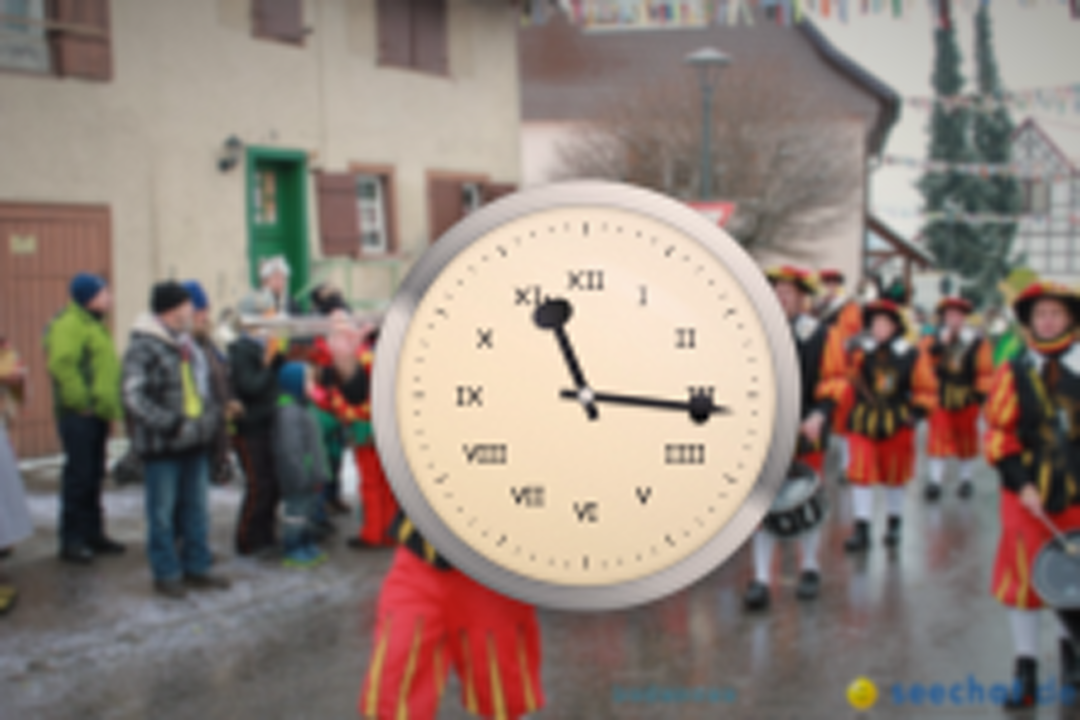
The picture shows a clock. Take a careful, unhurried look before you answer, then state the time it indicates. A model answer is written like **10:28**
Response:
**11:16**
